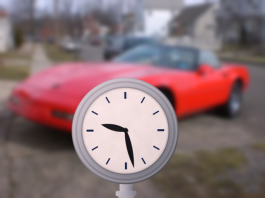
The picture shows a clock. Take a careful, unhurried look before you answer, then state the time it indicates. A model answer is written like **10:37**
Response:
**9:28**
